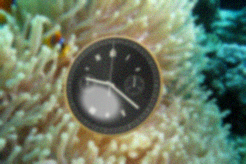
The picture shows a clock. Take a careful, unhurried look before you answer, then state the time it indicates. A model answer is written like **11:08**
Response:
**9:21**
